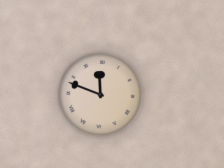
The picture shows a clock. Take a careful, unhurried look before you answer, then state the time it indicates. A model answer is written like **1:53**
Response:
**11:48**
